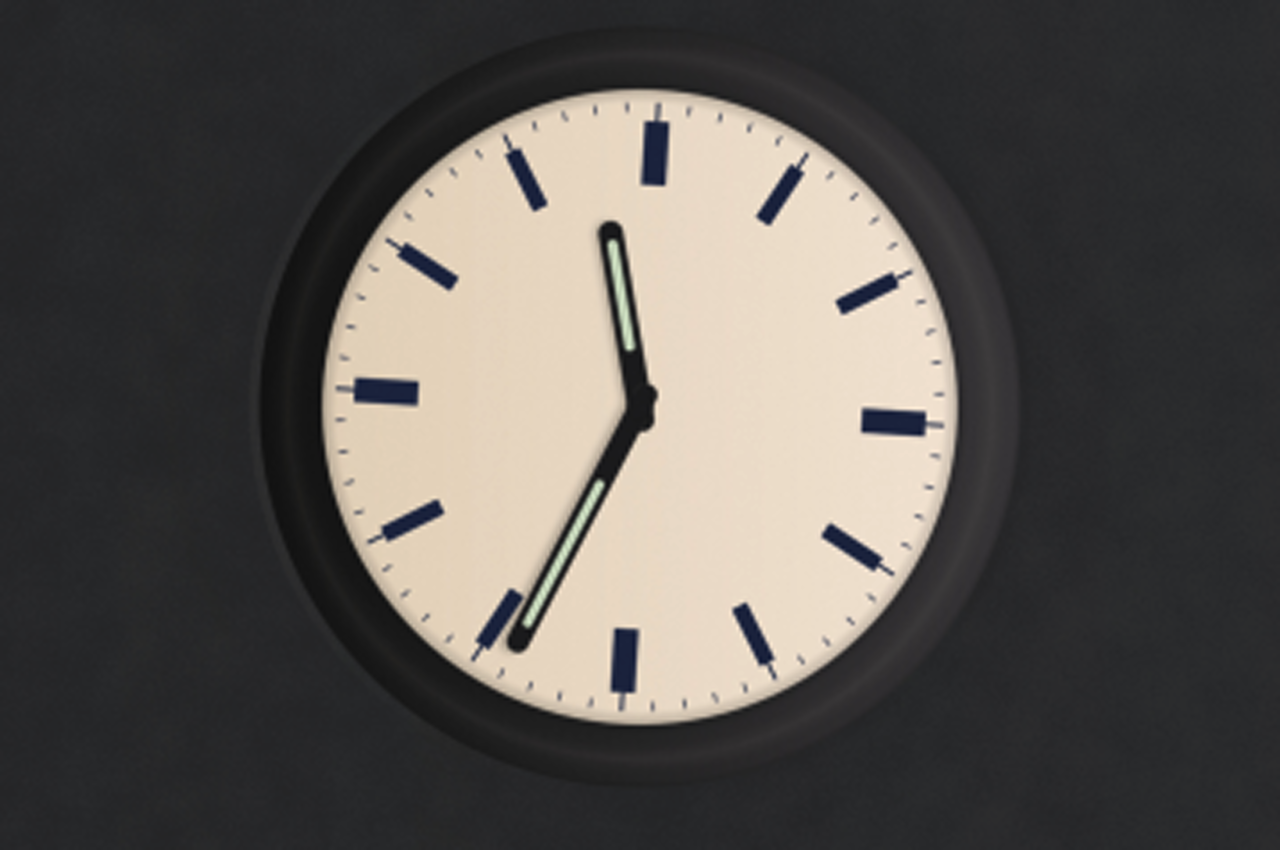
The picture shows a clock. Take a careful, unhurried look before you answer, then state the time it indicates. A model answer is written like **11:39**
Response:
**11:34**
